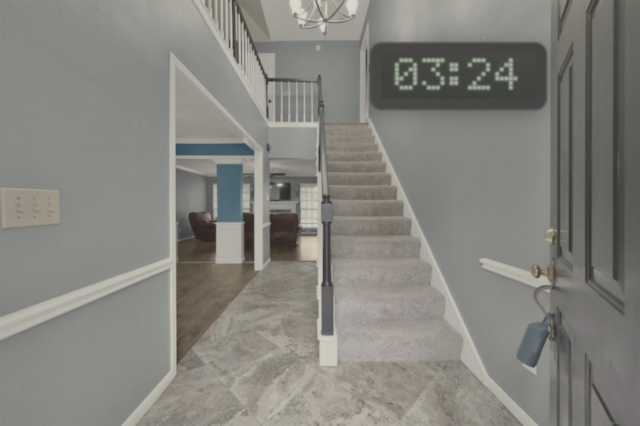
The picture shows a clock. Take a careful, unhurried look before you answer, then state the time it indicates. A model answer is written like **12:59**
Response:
**3:24**
